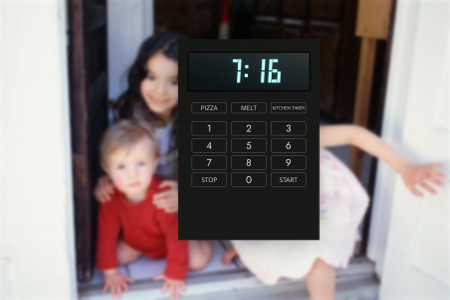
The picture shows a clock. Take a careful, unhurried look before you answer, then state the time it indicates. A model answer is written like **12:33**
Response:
**7:16**
